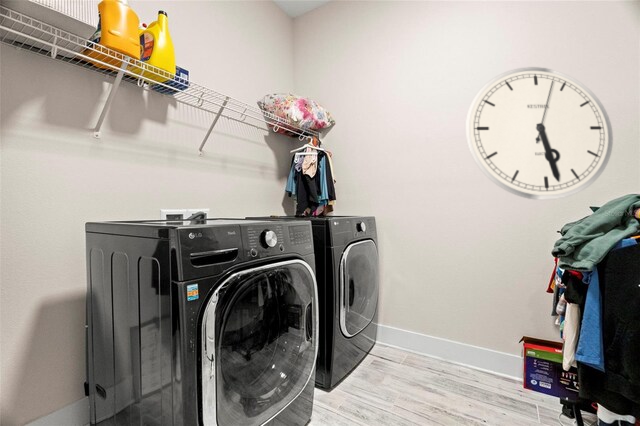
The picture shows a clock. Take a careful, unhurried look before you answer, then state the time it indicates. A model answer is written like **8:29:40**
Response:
**5:28:03**
